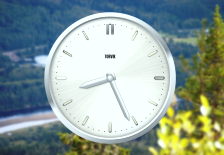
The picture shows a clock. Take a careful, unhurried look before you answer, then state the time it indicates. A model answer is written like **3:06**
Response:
**8:26**
